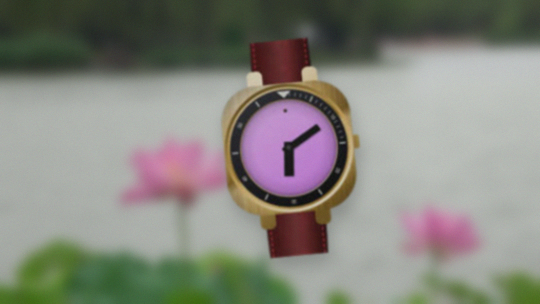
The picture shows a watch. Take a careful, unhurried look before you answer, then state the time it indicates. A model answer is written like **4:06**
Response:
**6:10**
